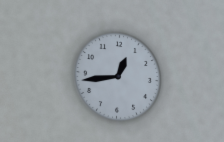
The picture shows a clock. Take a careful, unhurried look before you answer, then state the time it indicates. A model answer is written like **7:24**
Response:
**12:43**
